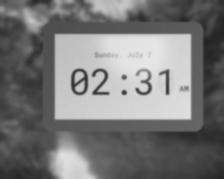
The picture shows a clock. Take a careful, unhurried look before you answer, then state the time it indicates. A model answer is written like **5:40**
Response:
**2:31**
